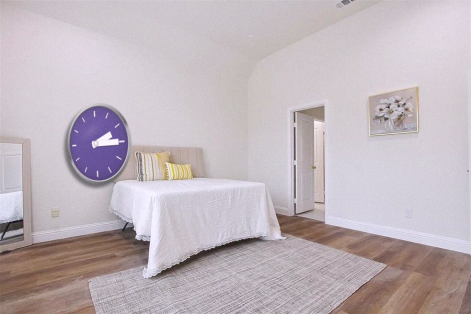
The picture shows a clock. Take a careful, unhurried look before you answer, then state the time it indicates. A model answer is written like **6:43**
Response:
**2:15**
